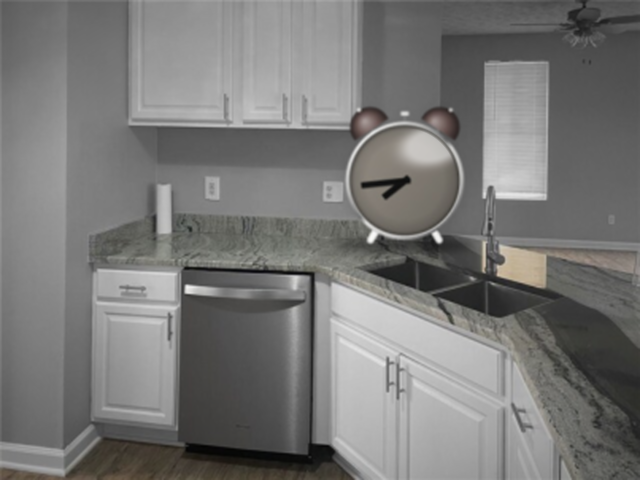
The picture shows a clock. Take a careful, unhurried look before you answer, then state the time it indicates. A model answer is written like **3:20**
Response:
**7:44**
